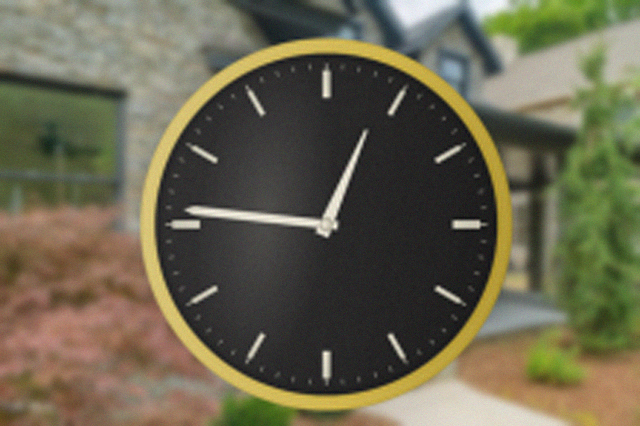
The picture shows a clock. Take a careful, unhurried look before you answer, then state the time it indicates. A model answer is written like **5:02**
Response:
**12:46**
